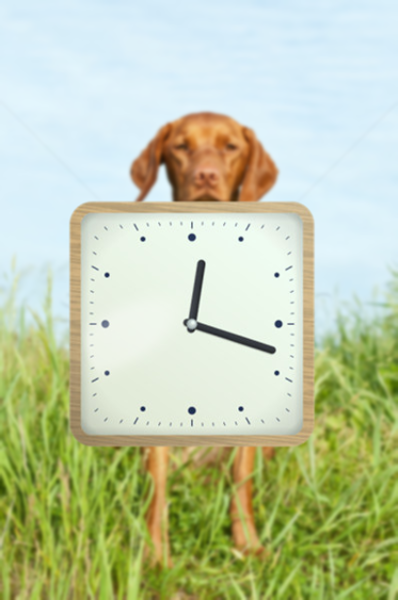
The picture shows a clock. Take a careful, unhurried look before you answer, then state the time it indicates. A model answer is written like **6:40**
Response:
**12:18**
